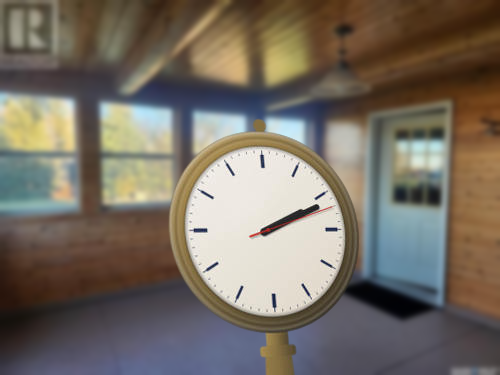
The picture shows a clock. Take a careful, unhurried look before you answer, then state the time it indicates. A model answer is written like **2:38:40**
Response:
**2:11:12**
